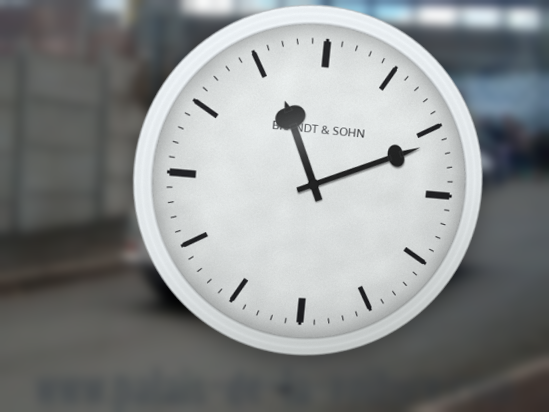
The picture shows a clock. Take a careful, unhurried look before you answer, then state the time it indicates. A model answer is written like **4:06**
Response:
**11:11**
